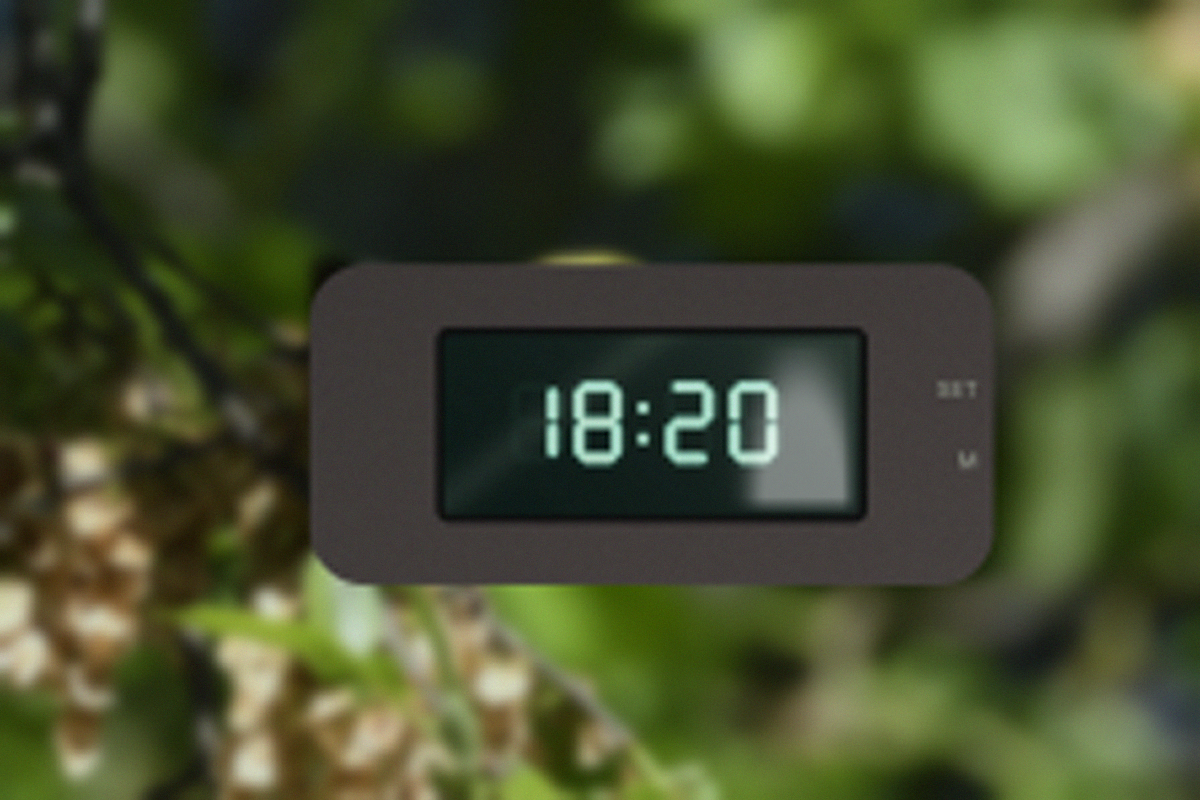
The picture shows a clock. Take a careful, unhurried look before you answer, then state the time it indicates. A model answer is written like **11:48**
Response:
**18:20**
